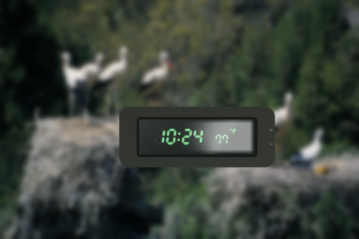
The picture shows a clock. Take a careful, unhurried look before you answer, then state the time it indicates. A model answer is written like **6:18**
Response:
**10:24**
